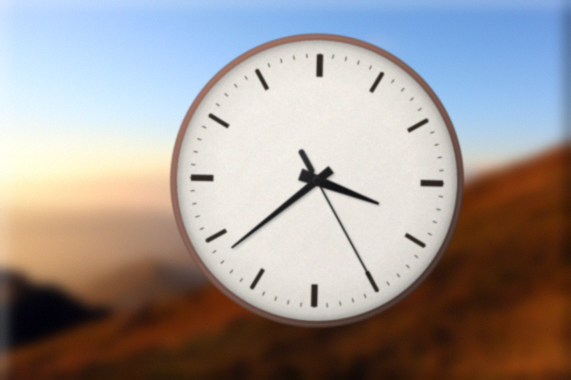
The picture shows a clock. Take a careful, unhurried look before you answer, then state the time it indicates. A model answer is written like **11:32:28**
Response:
**3:38:25**
